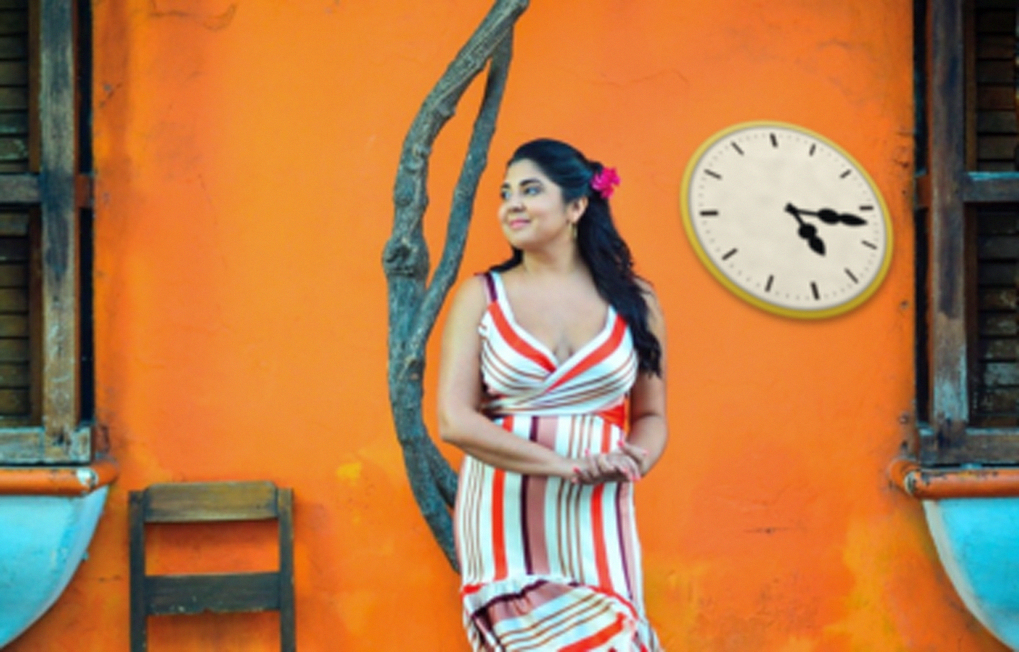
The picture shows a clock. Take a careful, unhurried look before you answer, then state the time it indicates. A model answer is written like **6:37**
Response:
**5:17**
